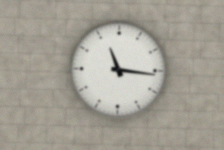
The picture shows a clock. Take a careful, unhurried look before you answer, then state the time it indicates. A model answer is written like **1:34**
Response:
**11:16**
